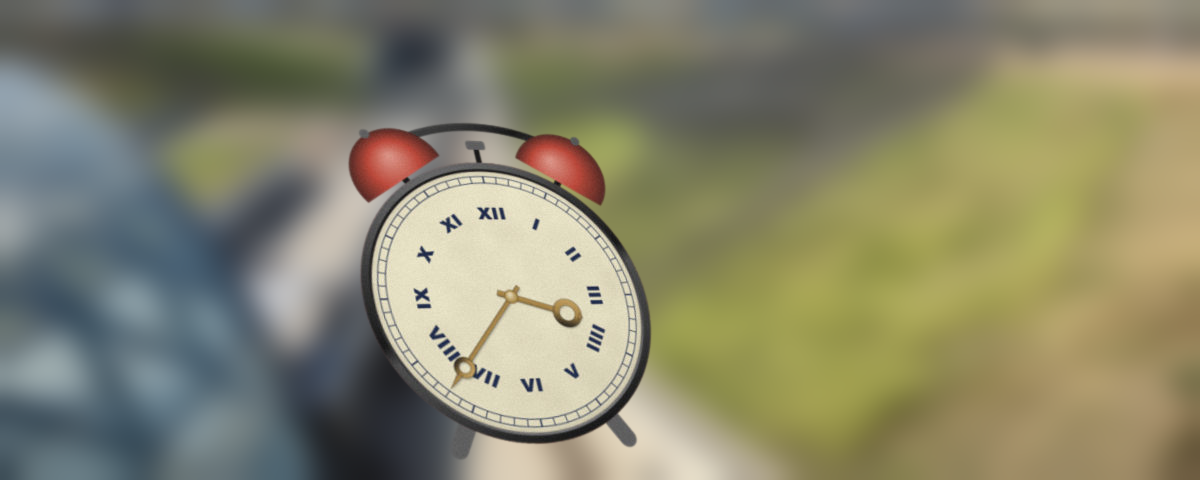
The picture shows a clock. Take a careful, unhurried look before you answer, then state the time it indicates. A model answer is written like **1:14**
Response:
**3:37**
